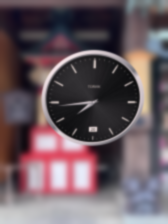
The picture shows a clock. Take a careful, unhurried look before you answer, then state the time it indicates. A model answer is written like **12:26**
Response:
**7:44**
